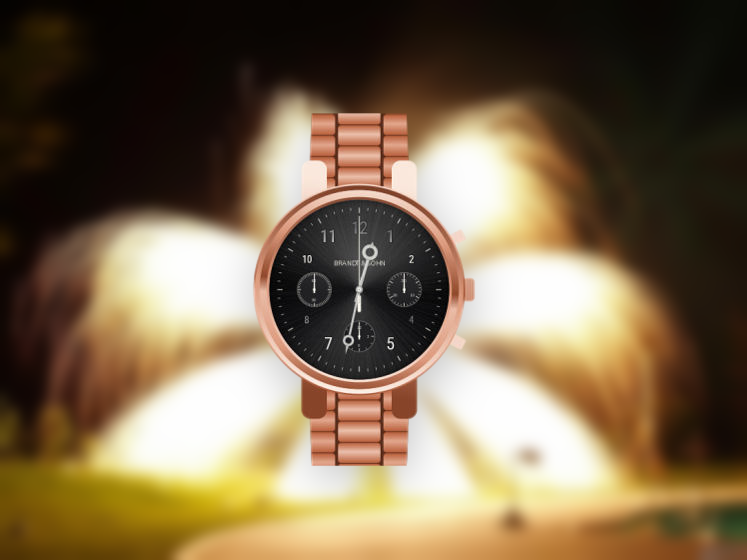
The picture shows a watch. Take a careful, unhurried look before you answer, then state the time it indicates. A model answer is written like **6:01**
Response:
**12:32**
